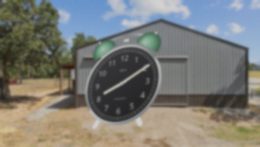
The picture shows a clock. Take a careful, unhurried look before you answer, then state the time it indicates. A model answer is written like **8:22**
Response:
**8:10**
